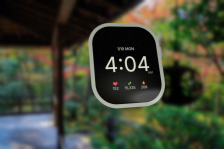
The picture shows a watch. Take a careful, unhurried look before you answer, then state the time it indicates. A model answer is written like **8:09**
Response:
**4:04**
